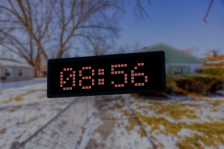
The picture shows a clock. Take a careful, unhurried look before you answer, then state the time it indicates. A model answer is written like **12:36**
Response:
**8:56**
